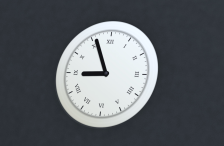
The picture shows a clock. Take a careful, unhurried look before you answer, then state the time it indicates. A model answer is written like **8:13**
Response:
**8:56**
